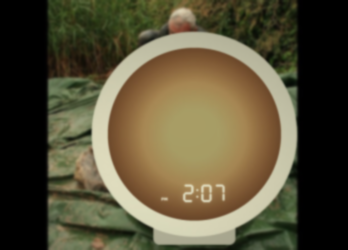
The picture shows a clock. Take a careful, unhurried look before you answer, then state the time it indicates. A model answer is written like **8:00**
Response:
**2:07**
